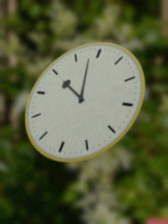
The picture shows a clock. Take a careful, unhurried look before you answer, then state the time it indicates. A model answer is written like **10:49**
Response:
**9:58**
